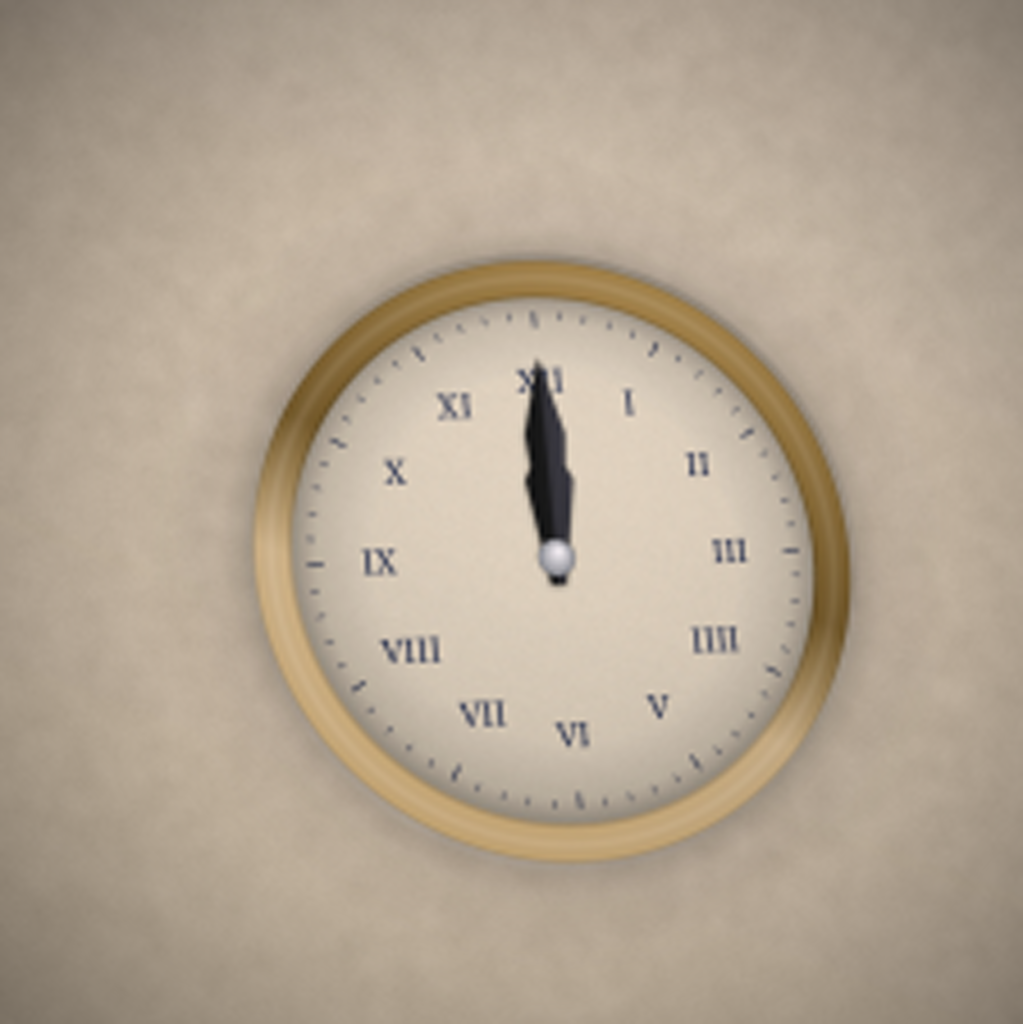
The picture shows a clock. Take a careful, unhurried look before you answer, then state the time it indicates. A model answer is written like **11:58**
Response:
**12:00**
